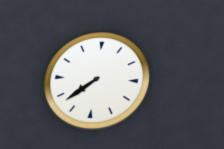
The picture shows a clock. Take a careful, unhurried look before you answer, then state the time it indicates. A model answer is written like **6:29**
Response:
**7:38**
